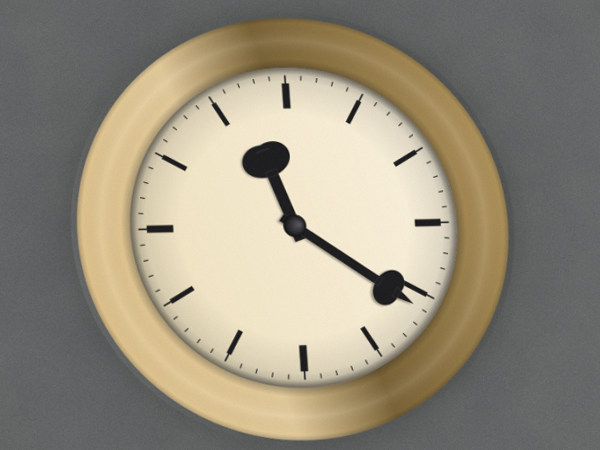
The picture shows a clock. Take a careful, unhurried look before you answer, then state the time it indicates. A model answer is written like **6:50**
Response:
**11:21**
